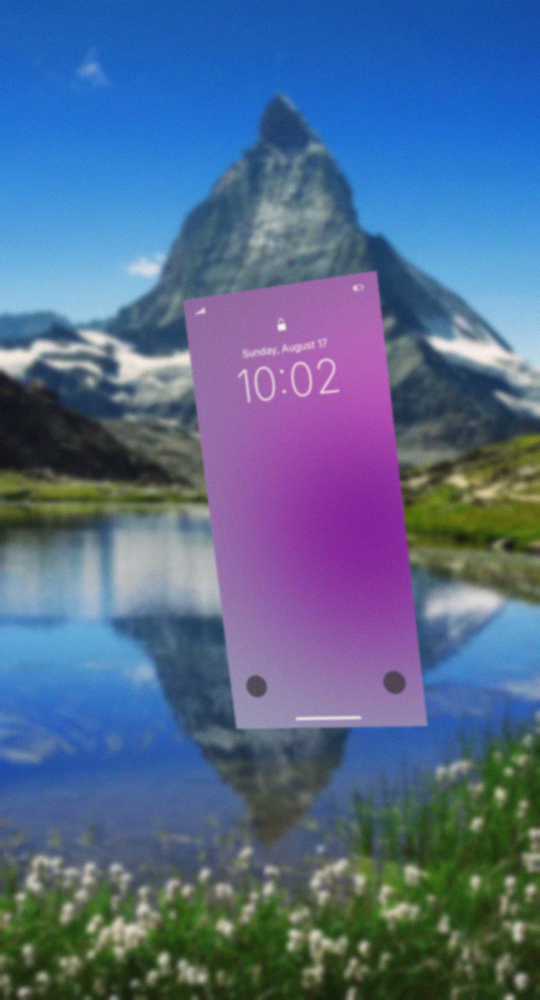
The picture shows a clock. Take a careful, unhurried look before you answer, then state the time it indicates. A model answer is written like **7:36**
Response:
**10:02**
